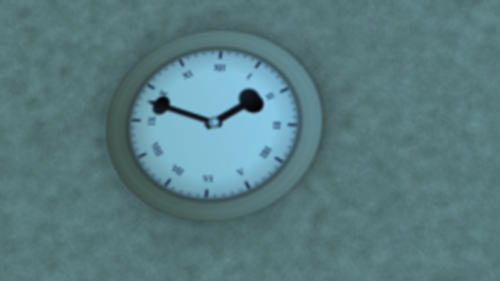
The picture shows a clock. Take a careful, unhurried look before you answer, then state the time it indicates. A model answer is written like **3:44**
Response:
**1:48**
